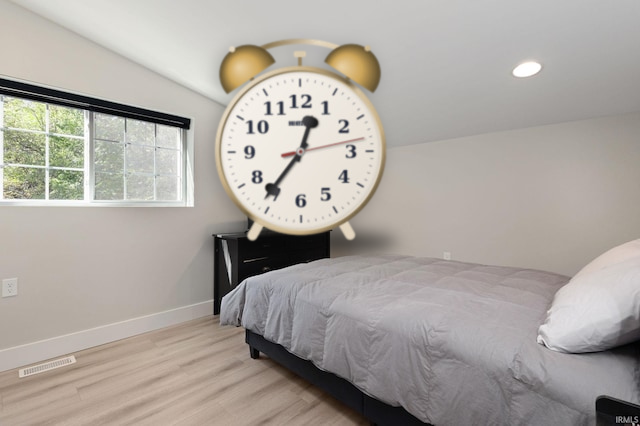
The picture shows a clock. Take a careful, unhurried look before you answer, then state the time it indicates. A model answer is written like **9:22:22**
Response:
**12:36:13**
